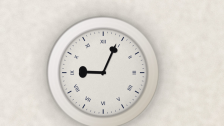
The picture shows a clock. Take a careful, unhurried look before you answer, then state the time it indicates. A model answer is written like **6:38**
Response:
**9:04**
